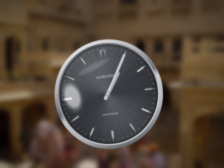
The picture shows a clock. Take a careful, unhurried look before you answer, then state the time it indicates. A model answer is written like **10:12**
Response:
**1:05**
